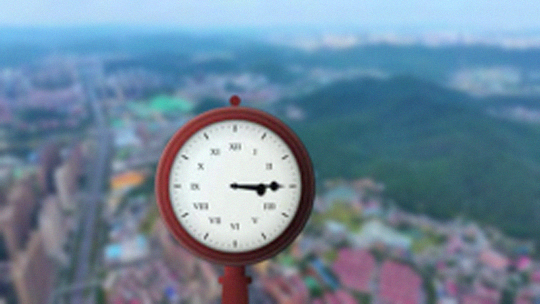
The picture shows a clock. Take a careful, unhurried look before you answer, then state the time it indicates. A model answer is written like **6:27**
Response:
**3:15**
